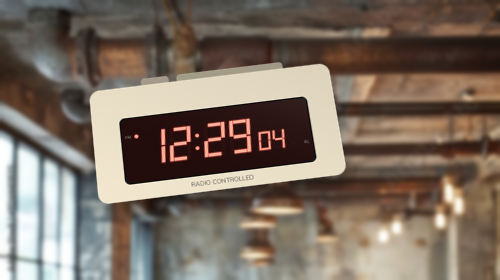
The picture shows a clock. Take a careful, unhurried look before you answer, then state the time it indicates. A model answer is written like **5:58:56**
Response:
**12:29:04**
